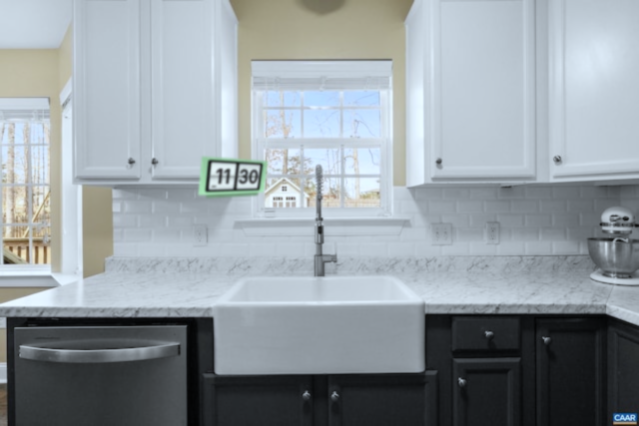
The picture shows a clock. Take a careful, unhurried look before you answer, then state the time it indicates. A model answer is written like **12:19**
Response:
**11:30**
